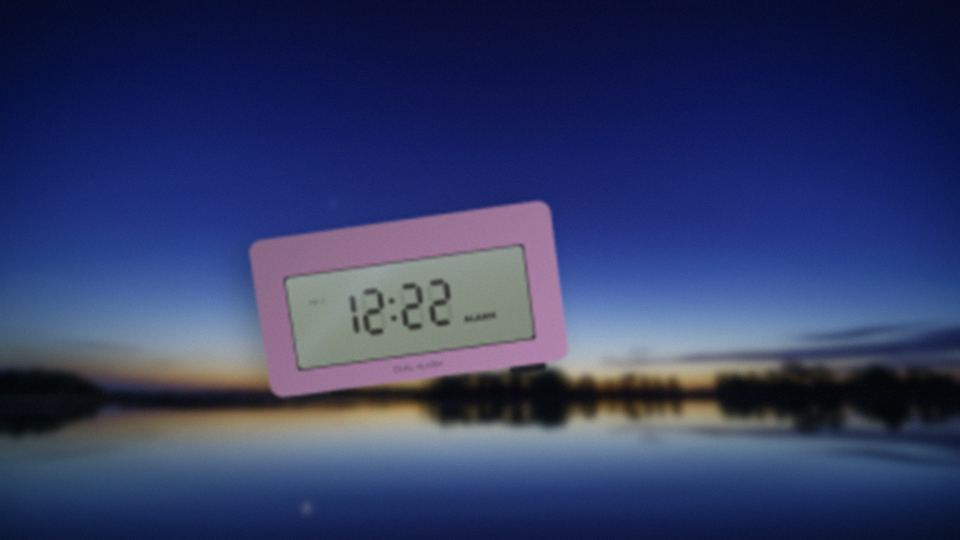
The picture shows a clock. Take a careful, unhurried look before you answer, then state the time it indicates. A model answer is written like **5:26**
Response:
**12:22**
